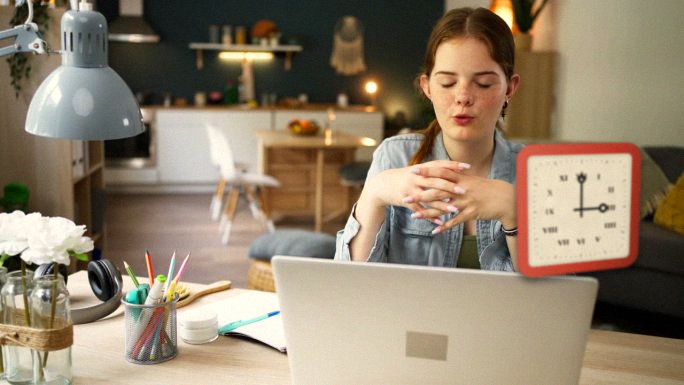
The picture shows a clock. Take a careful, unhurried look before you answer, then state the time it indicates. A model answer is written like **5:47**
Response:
**3:00**
